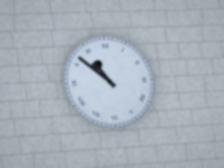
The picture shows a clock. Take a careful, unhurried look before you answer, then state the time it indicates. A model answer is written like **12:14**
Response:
**10:52**
